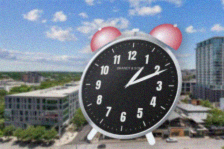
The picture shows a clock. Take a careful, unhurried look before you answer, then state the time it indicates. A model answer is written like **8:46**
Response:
**1:11**
